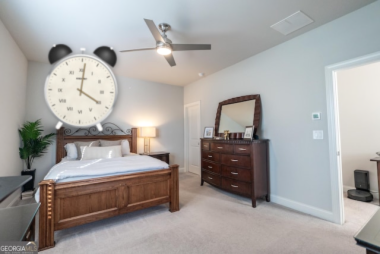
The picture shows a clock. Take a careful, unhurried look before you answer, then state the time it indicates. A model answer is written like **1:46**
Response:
**4:01**
